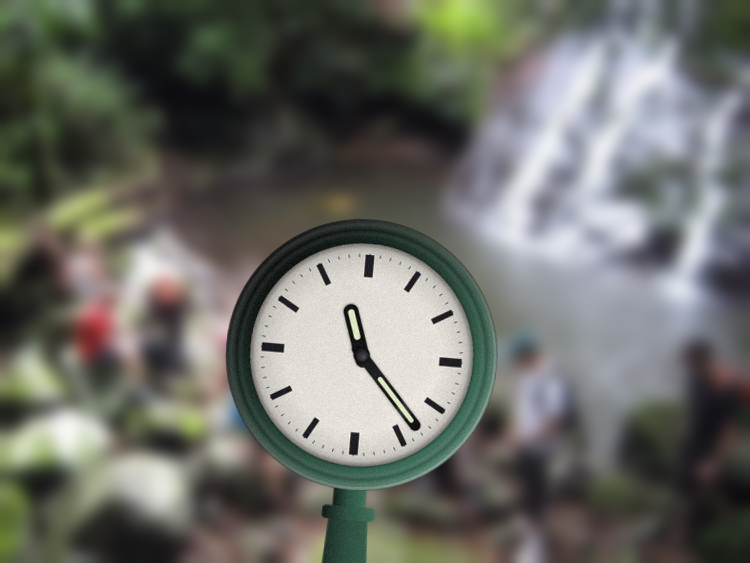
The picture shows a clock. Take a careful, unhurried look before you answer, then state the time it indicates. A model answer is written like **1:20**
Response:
**11:23**
